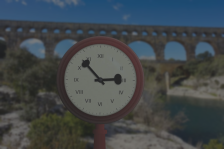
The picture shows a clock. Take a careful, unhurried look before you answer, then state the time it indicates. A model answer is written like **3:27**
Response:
**2:53**
